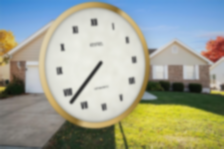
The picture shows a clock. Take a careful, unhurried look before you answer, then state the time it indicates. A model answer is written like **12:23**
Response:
**7:38**
